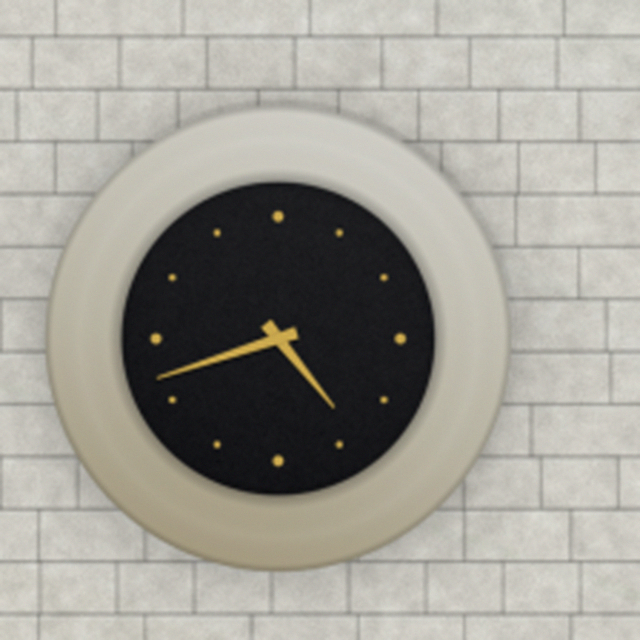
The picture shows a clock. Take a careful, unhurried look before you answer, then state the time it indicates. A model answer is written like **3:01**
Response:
**4:42**
